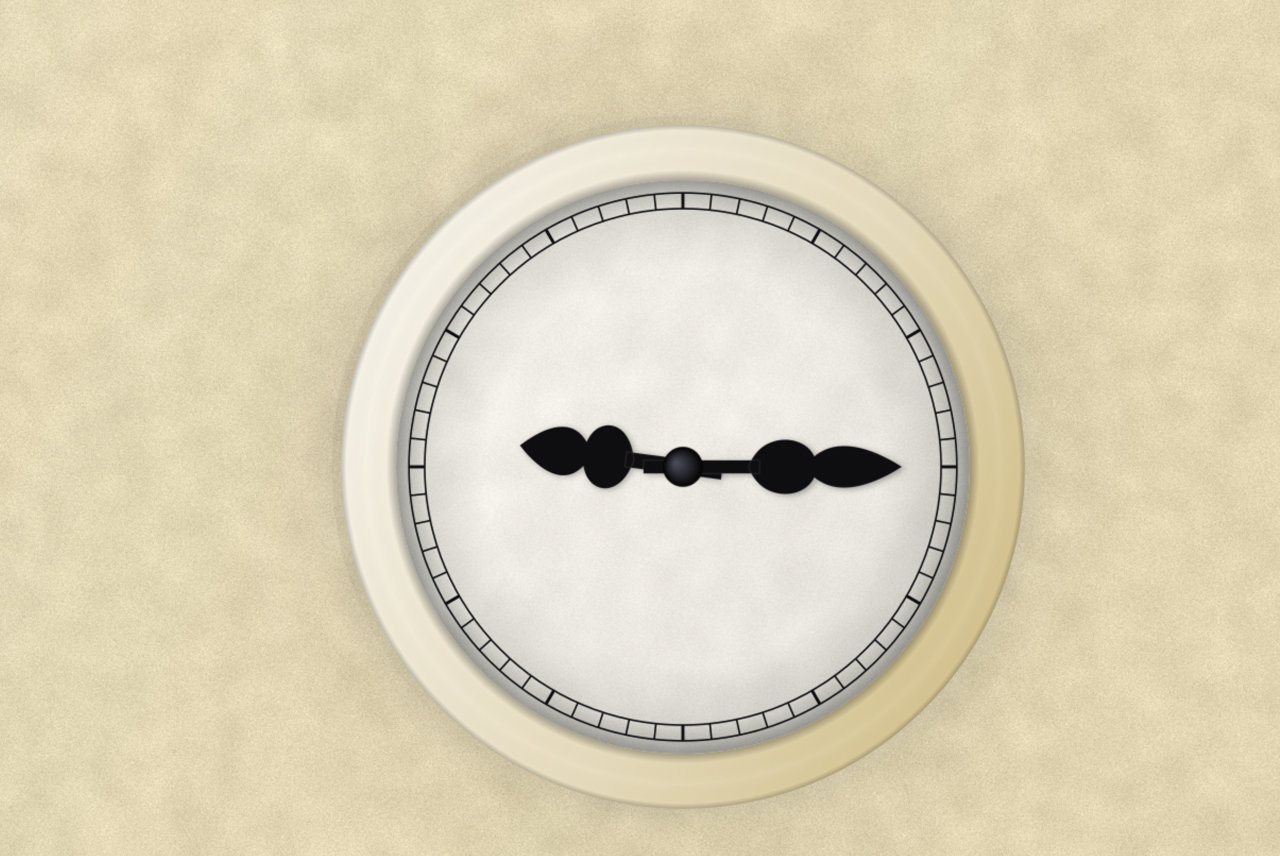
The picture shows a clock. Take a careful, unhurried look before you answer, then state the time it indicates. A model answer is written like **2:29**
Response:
**9:15**
